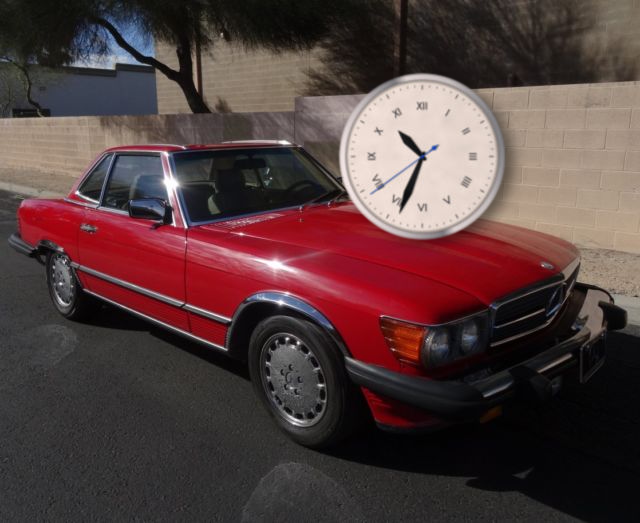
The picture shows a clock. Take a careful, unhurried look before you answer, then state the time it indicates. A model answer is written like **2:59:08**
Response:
**10:33:39**
